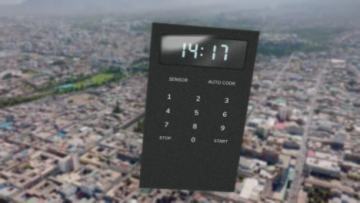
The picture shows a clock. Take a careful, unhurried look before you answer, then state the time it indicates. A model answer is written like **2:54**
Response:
**14:17**
